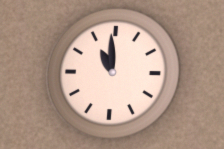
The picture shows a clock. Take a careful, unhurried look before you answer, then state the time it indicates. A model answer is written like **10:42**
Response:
**10:59**
